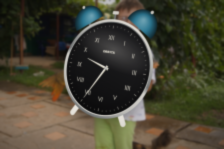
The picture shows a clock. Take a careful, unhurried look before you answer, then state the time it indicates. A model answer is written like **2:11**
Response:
**9:35**
